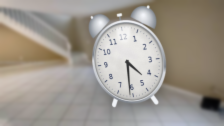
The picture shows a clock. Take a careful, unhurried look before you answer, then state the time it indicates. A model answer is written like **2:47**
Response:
**4:31**
